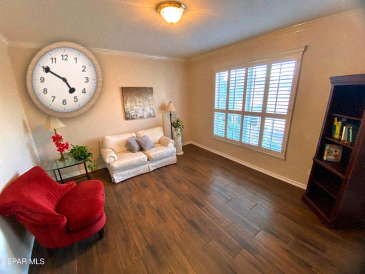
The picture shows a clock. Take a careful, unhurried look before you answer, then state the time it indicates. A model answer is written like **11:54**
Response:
**4:50**
